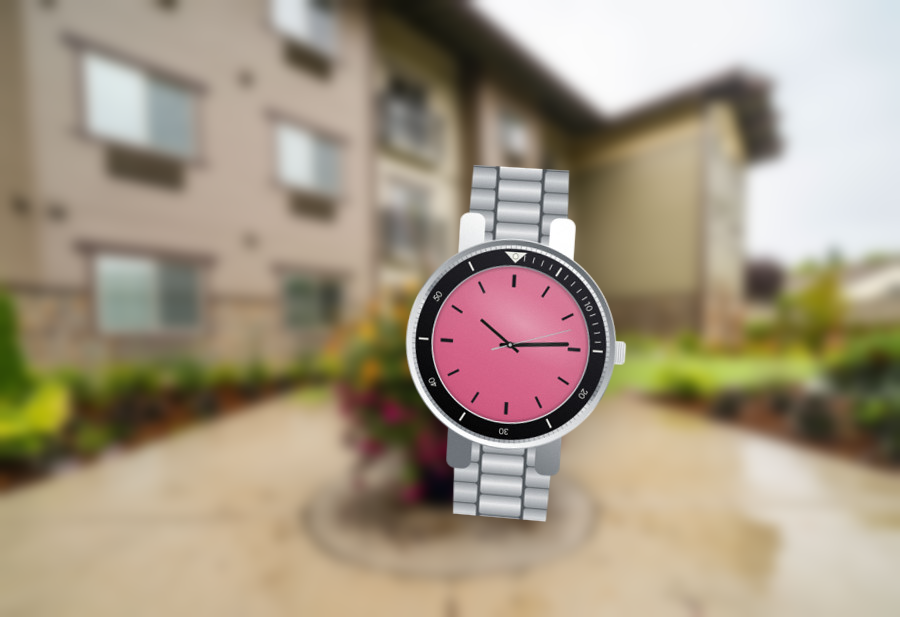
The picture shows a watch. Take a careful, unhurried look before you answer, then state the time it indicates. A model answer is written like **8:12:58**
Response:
**10:14:12**
